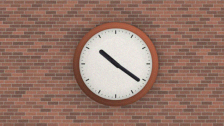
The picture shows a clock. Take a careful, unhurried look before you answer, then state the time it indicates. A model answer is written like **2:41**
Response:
**10:21**
